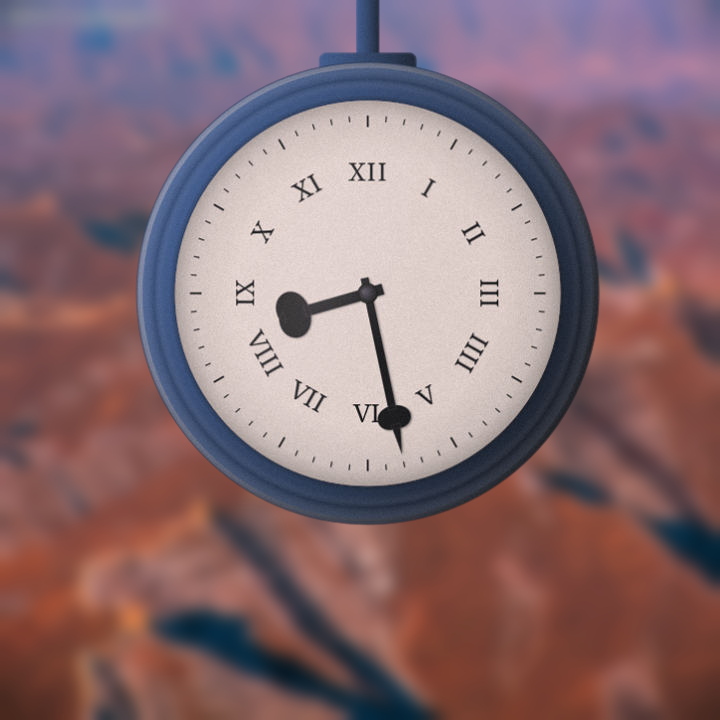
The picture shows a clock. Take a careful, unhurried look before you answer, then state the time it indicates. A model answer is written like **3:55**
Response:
**8:28**
